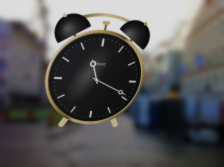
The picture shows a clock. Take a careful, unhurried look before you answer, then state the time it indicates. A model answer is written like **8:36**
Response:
**11:19**
